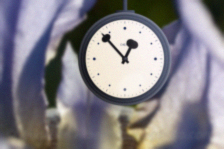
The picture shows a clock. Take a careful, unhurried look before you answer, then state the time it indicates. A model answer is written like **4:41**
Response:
**12:53**
